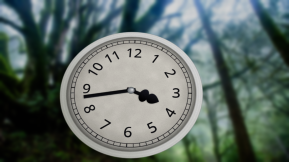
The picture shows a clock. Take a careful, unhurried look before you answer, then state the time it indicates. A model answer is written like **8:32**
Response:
**3:43**
